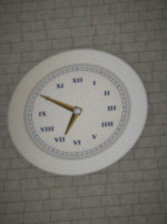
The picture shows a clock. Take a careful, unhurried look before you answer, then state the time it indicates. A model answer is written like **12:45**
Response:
**6:50**
